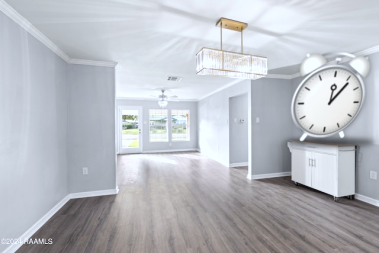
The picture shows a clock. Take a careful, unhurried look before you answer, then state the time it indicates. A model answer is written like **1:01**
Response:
**12:06**
